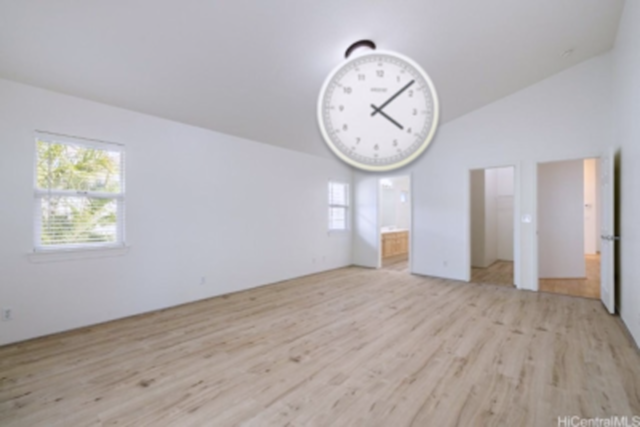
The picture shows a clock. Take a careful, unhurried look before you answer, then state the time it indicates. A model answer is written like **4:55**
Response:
**4:08**
